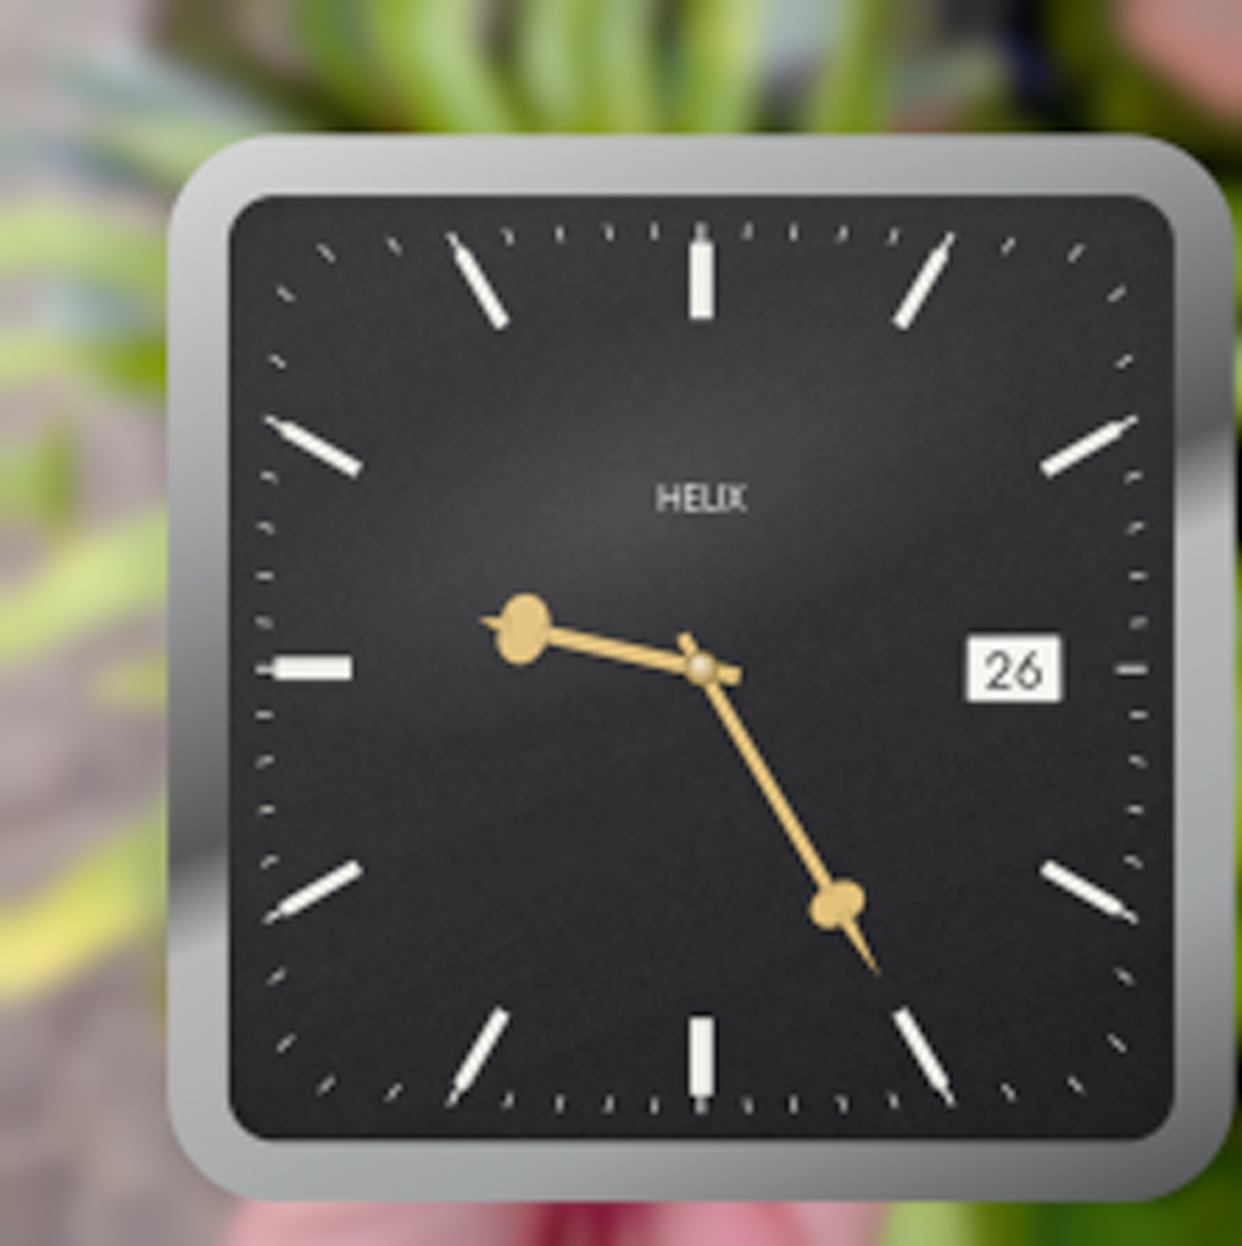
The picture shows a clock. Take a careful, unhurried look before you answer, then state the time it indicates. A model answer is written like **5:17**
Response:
**9:25**
